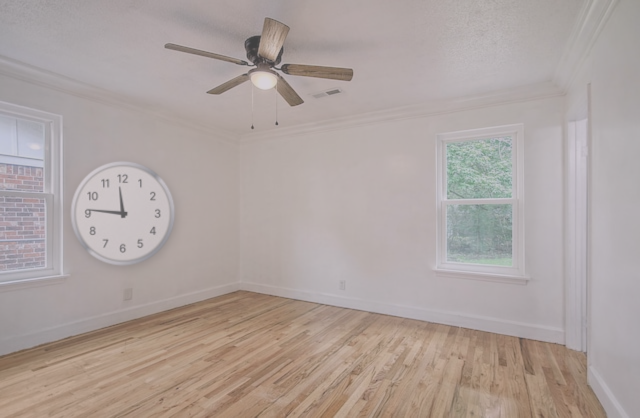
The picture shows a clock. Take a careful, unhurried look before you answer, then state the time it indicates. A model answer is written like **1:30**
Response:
**11:46**
